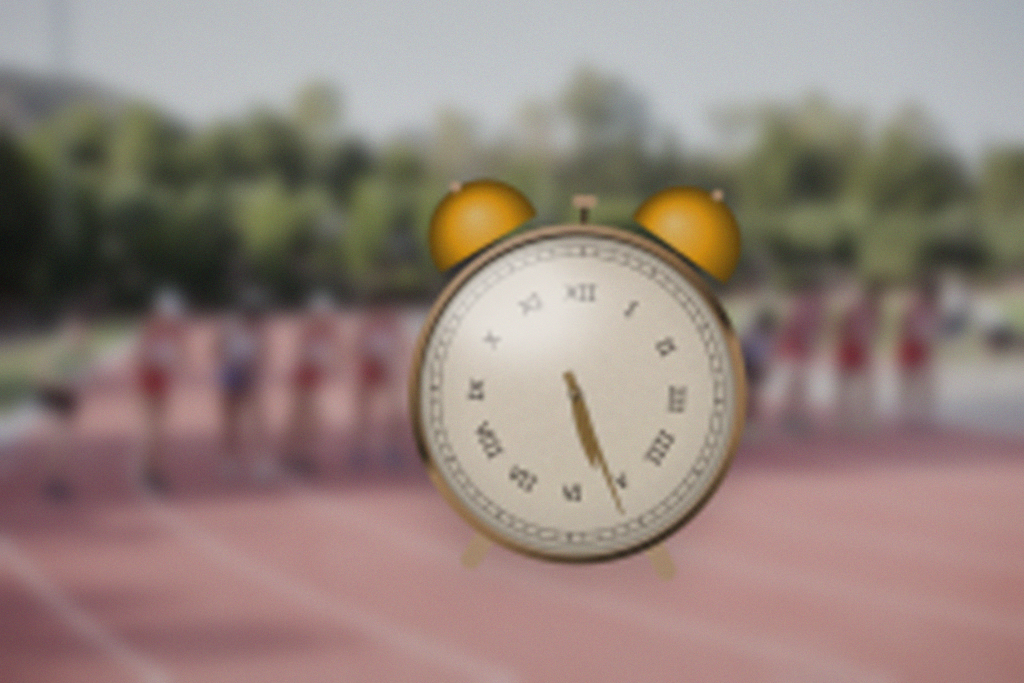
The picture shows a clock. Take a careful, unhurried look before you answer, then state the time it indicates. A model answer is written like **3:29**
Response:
**5:26**
